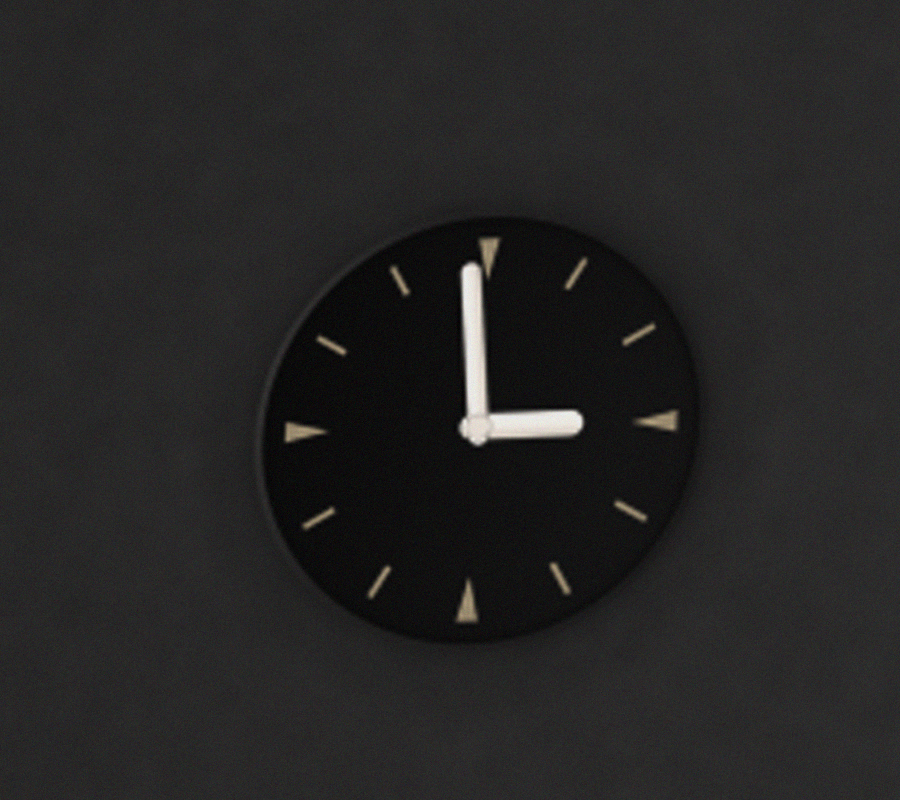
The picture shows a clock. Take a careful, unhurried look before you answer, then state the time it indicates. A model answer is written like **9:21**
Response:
**2:59**
